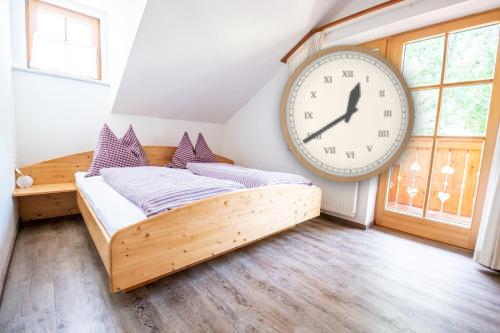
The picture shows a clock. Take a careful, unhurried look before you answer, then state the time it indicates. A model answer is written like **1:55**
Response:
**12:40**
